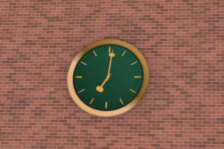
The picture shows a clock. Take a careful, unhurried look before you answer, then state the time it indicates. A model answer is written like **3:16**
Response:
**7:01**
